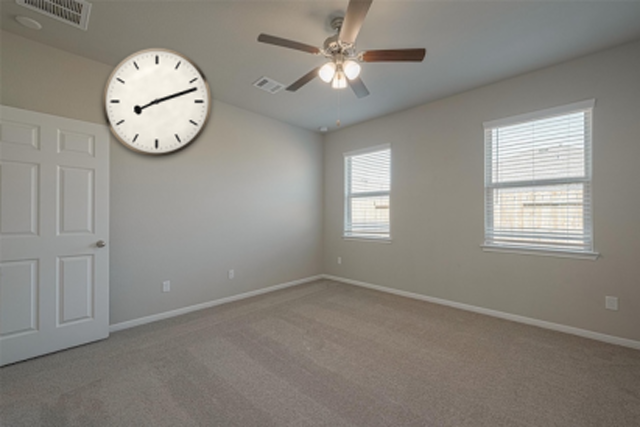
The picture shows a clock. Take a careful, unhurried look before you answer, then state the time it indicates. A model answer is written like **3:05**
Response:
**8:12**
